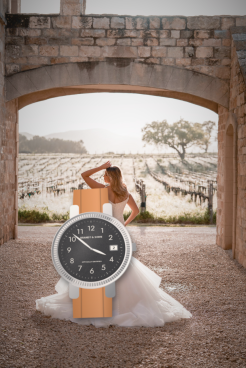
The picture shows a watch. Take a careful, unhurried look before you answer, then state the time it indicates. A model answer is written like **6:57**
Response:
**3:52**
